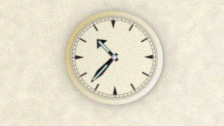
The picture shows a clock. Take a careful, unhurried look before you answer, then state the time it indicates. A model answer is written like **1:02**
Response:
**10:37**
